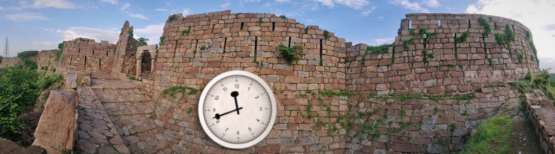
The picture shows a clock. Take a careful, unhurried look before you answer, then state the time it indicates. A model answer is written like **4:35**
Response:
**11:42**
